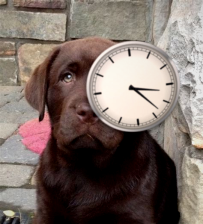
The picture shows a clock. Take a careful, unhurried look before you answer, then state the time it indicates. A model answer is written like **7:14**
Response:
**3:23**
